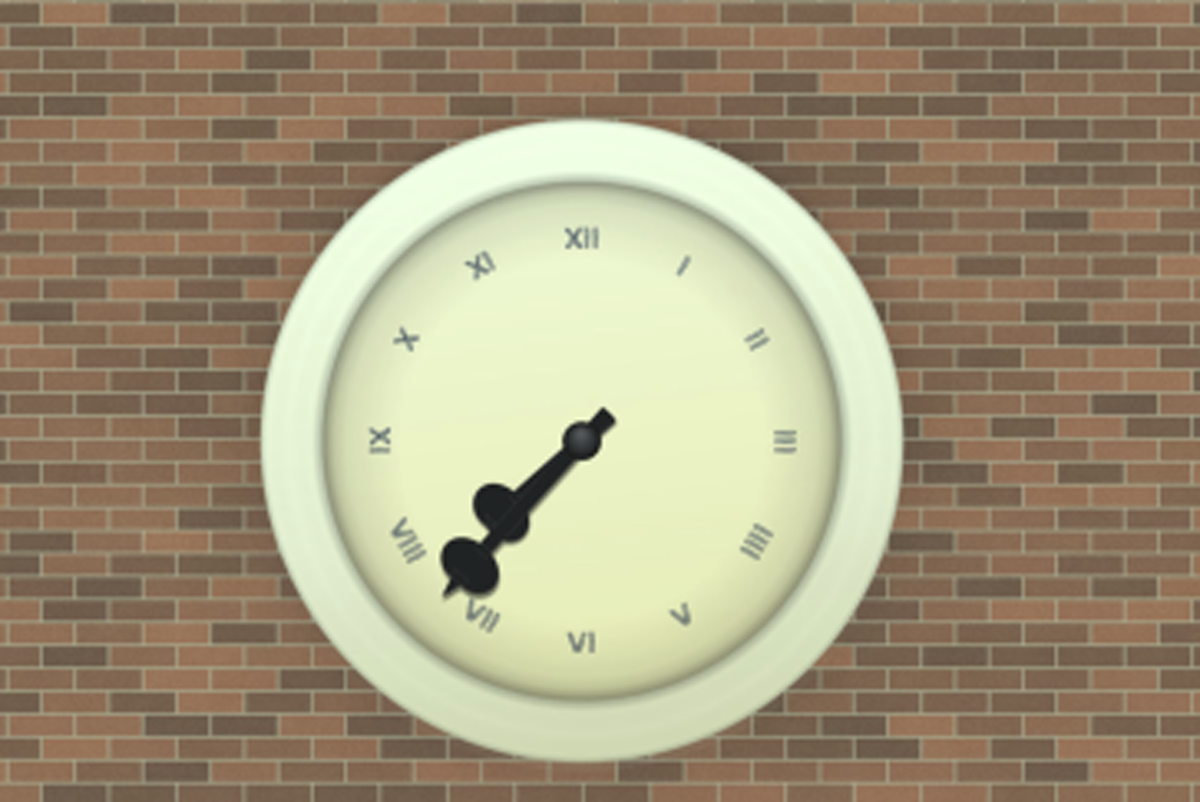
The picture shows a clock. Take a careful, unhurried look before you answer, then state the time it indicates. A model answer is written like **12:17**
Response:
**7:37**
